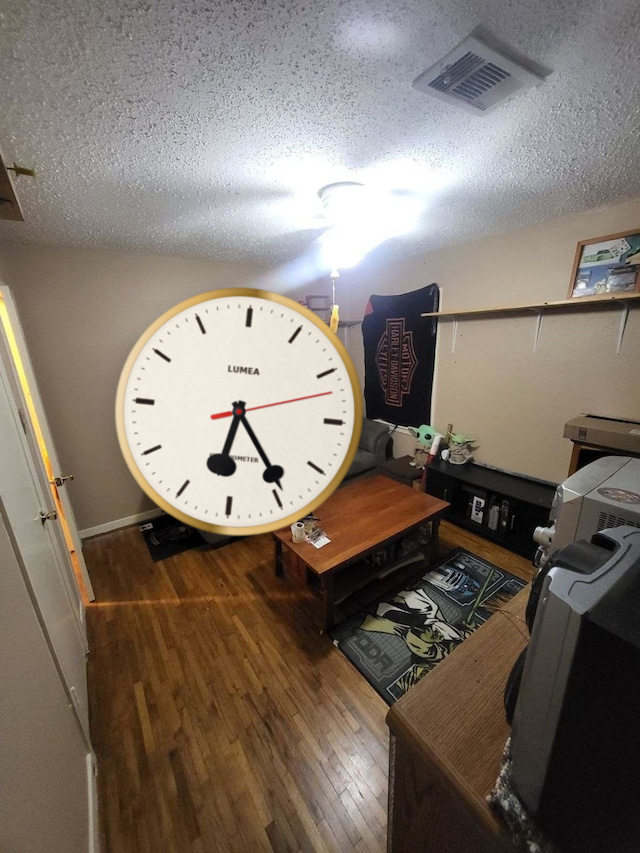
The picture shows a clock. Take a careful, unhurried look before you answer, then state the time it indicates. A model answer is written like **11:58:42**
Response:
**6:24:12**
